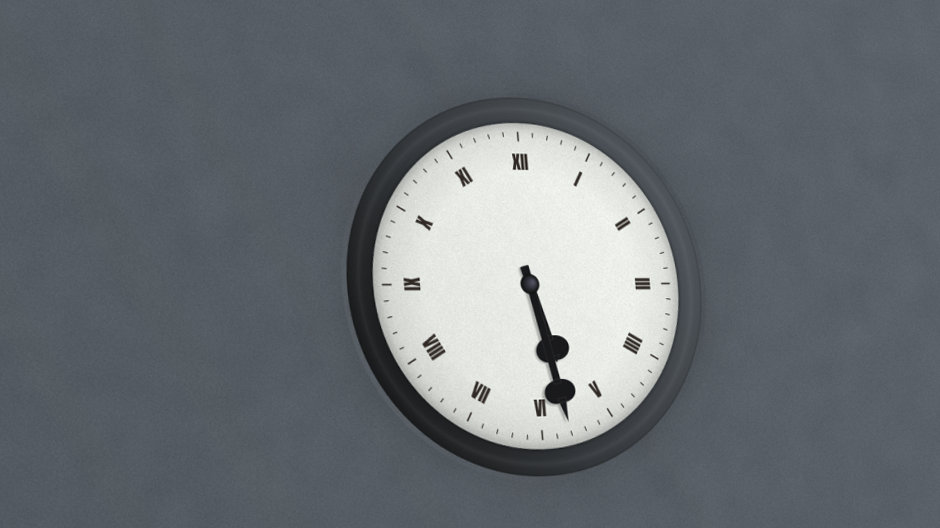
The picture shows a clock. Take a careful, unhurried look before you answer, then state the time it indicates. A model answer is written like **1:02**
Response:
**5:28**
